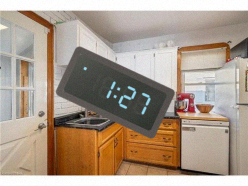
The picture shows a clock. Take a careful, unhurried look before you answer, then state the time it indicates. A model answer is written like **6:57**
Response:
**1:27**
